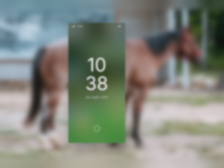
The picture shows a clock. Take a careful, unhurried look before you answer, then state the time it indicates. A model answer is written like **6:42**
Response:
**10:38**
